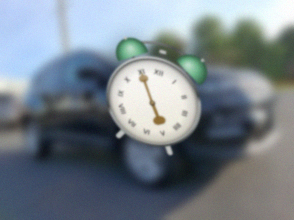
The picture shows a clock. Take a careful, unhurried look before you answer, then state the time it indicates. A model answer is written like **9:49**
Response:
**4:55**
